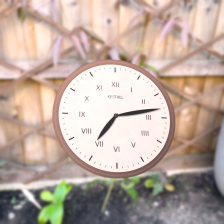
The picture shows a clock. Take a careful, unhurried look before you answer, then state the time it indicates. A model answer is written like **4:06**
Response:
**7:13**
